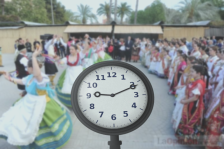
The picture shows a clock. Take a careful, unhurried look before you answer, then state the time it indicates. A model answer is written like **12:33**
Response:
**9:11**
